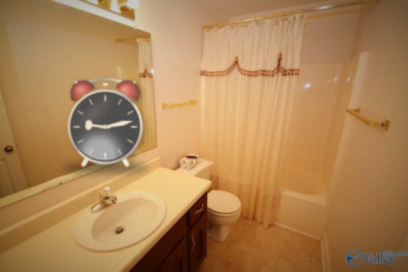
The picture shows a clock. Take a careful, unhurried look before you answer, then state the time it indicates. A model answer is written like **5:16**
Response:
**9:13**
